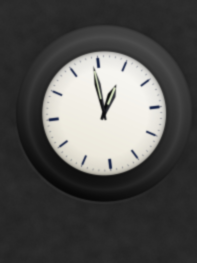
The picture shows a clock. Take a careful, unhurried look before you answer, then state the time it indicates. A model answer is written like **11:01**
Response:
**12:59**
